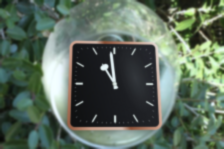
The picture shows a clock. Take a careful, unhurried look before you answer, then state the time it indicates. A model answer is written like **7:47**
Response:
**10:59**
